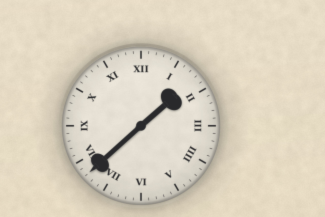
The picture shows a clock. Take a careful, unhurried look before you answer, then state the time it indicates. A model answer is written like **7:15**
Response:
**1:38**
